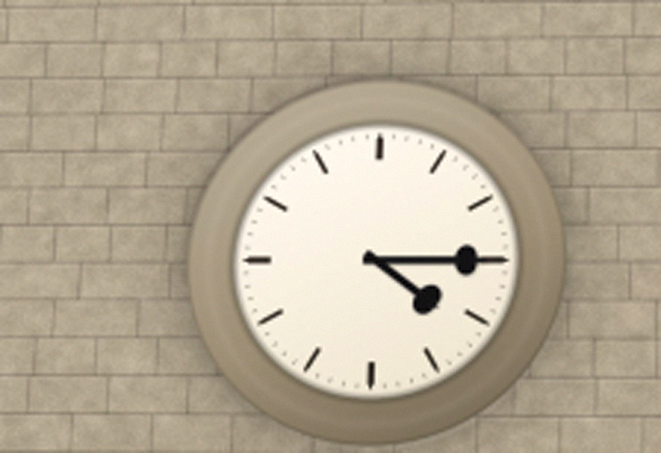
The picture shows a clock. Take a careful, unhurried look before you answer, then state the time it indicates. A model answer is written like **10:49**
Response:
**4:15**
